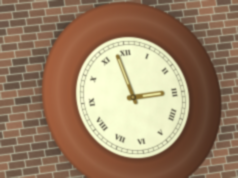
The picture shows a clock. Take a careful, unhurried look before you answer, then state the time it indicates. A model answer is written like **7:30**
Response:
**2:58**
